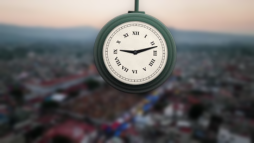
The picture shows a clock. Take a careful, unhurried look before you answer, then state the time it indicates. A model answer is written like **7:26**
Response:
**9:12**
